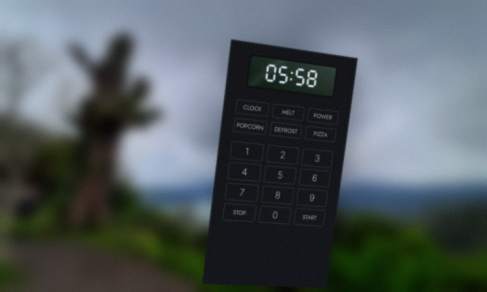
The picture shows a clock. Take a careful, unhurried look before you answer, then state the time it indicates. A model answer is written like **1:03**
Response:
**5:58**
